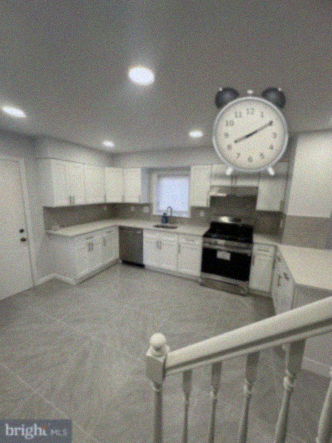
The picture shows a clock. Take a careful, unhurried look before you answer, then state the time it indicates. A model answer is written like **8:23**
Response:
**8:10**
